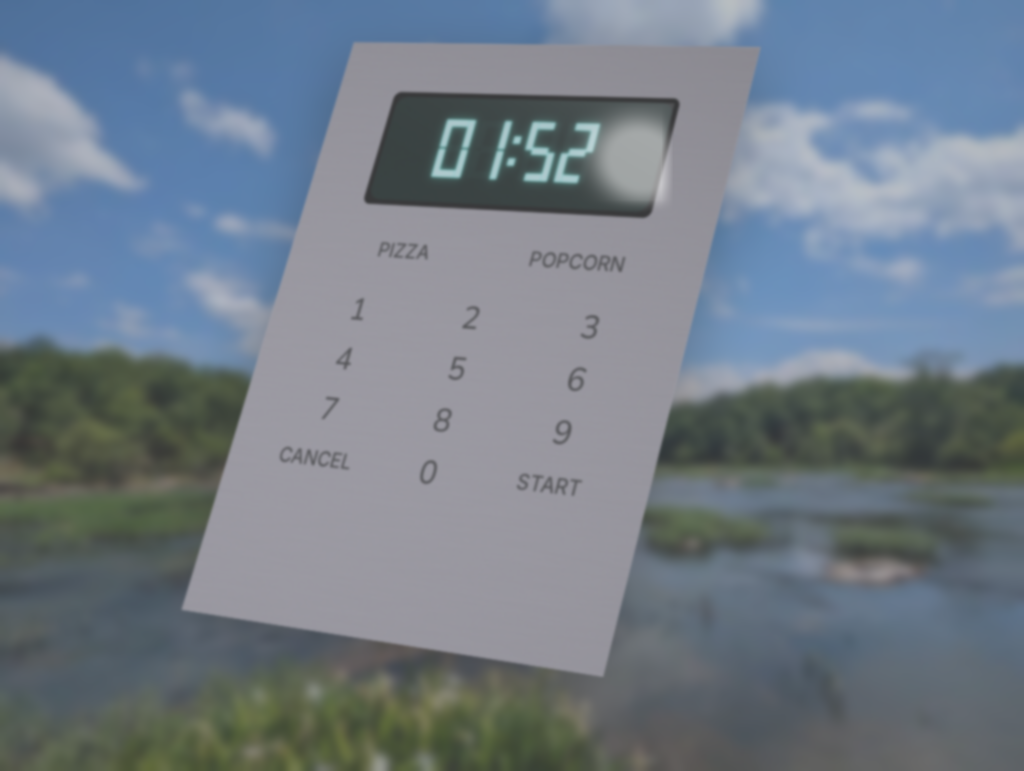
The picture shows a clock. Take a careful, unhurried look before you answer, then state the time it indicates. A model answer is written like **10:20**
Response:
**1:52**
